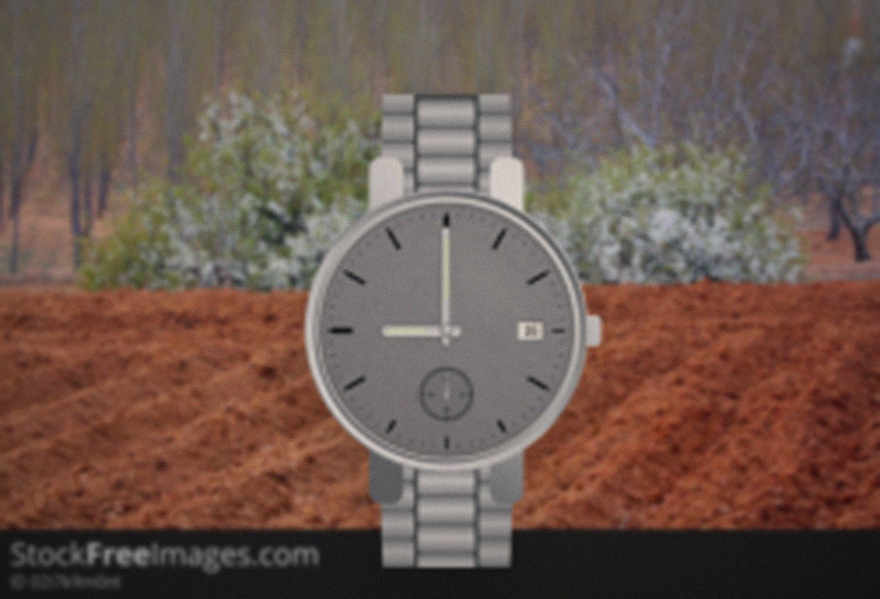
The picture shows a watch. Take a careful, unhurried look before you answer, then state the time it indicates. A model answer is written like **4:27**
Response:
**9:00**
